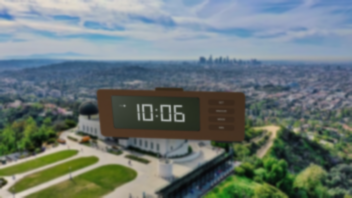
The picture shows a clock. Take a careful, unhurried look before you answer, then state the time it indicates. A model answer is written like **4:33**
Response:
**10:06**
